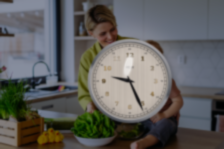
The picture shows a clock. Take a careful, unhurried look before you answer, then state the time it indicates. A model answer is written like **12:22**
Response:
**9:26**
